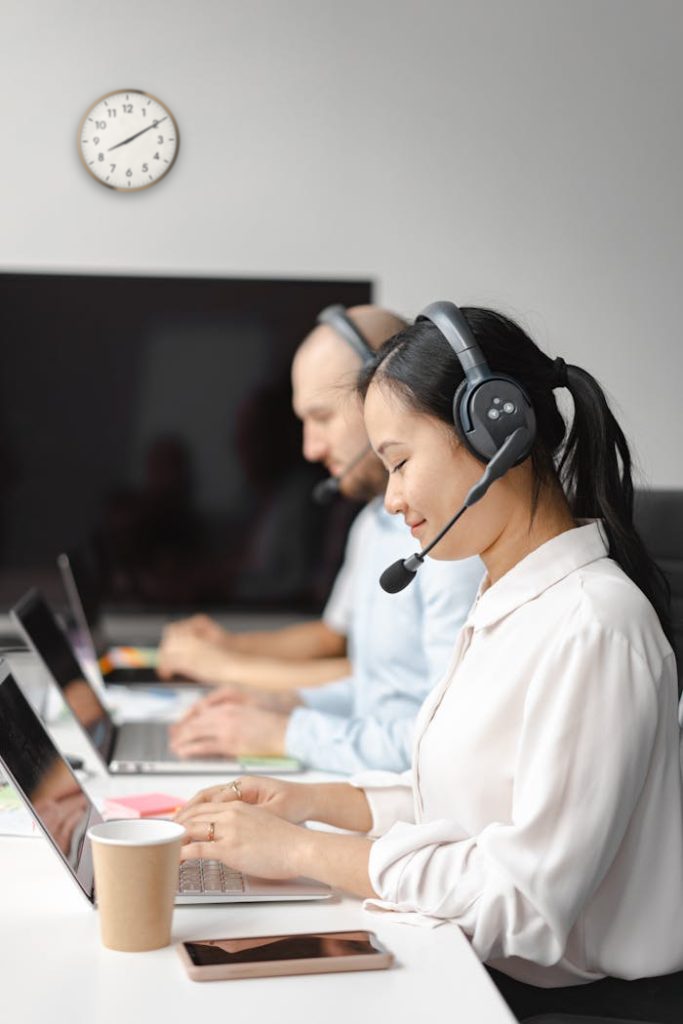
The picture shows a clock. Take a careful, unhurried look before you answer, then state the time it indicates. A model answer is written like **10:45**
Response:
**8:10**
